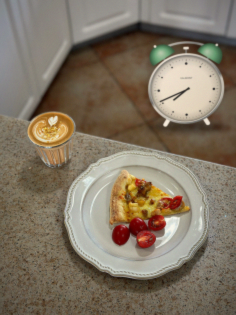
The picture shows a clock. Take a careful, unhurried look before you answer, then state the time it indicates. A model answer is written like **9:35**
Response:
**7:41**
